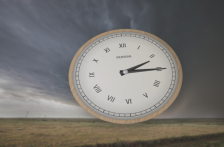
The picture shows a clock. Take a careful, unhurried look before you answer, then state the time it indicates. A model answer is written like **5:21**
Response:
**2:15**
